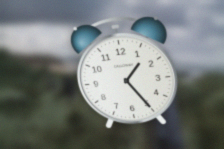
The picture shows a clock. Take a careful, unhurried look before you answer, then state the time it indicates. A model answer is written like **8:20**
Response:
**1:25**
